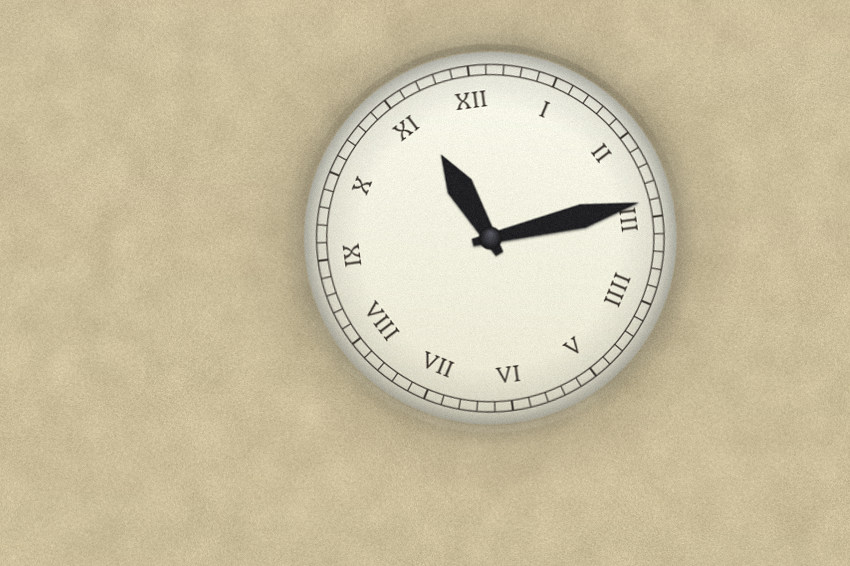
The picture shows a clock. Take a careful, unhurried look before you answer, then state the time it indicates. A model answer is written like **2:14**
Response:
**11:14**
